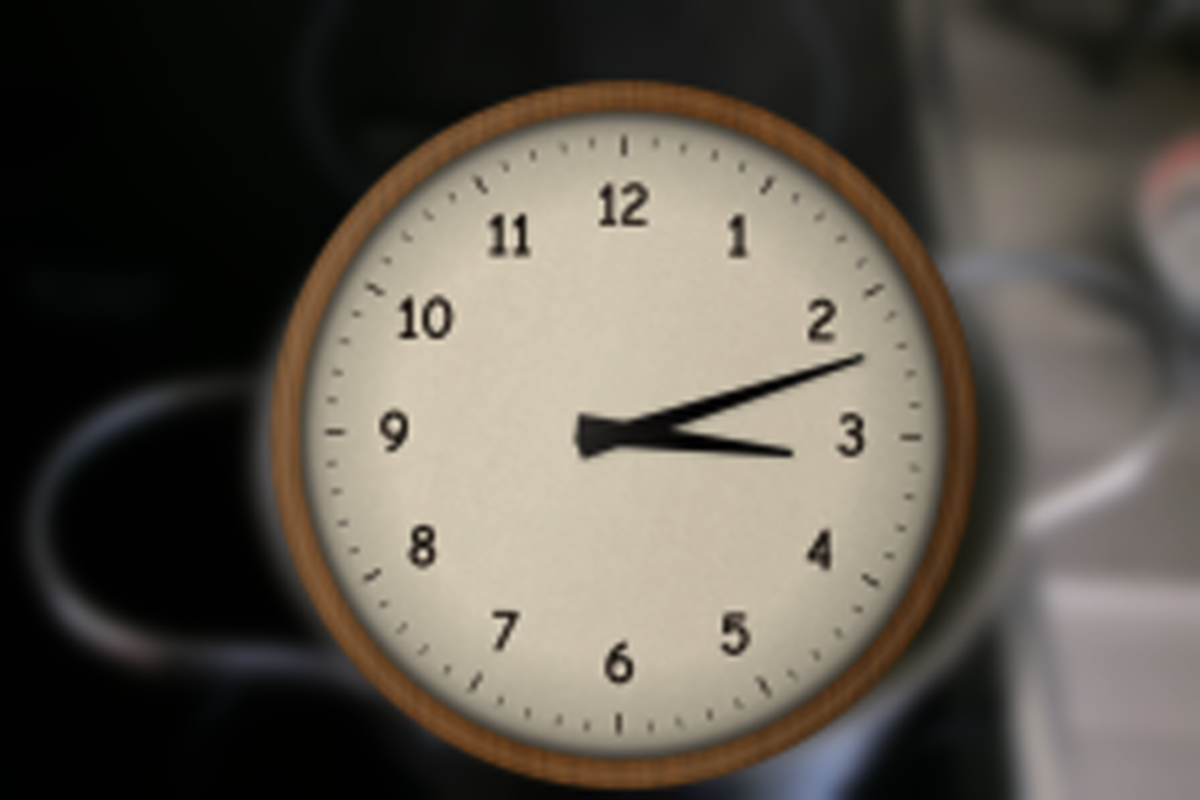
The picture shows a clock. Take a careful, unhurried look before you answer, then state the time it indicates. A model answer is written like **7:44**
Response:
**3:12**
